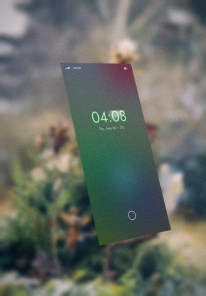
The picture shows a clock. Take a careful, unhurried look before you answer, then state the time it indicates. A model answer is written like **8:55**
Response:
**4:08**
